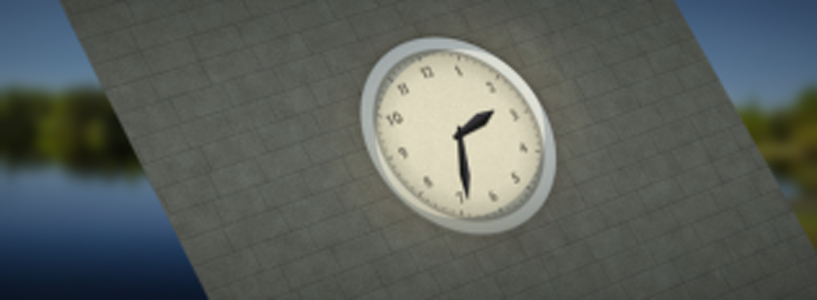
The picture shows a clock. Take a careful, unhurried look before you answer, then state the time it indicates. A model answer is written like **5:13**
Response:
**2:34**
